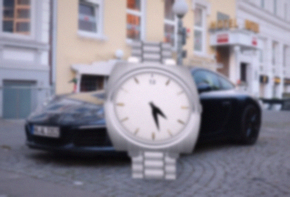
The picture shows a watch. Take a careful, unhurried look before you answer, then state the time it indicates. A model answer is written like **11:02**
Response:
**4:28**
